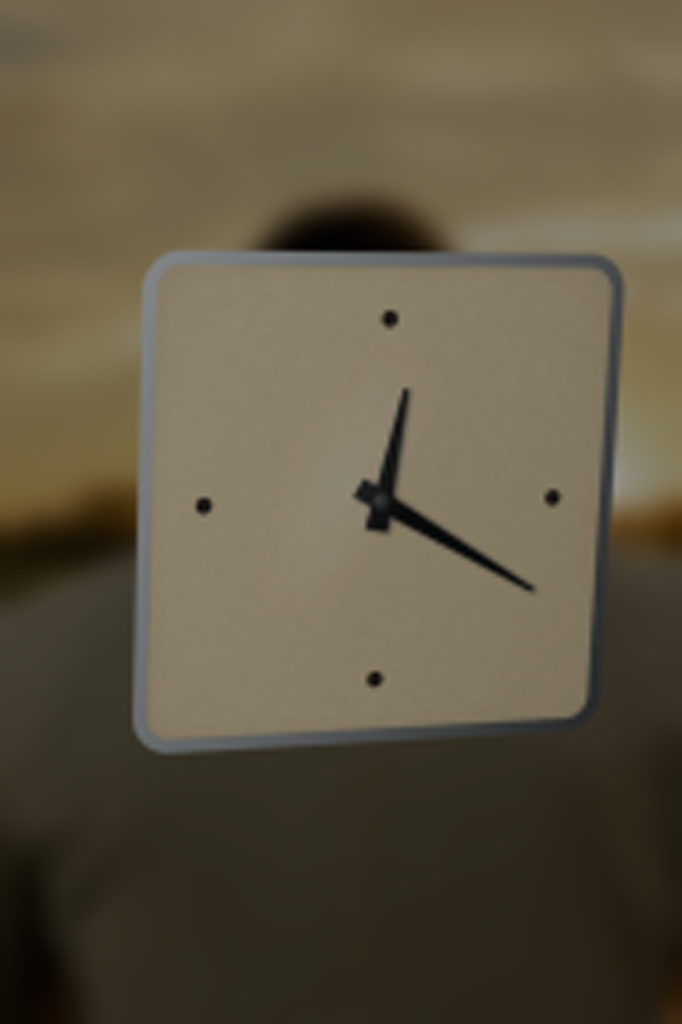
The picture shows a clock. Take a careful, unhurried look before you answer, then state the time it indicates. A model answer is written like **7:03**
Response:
**12:20**
